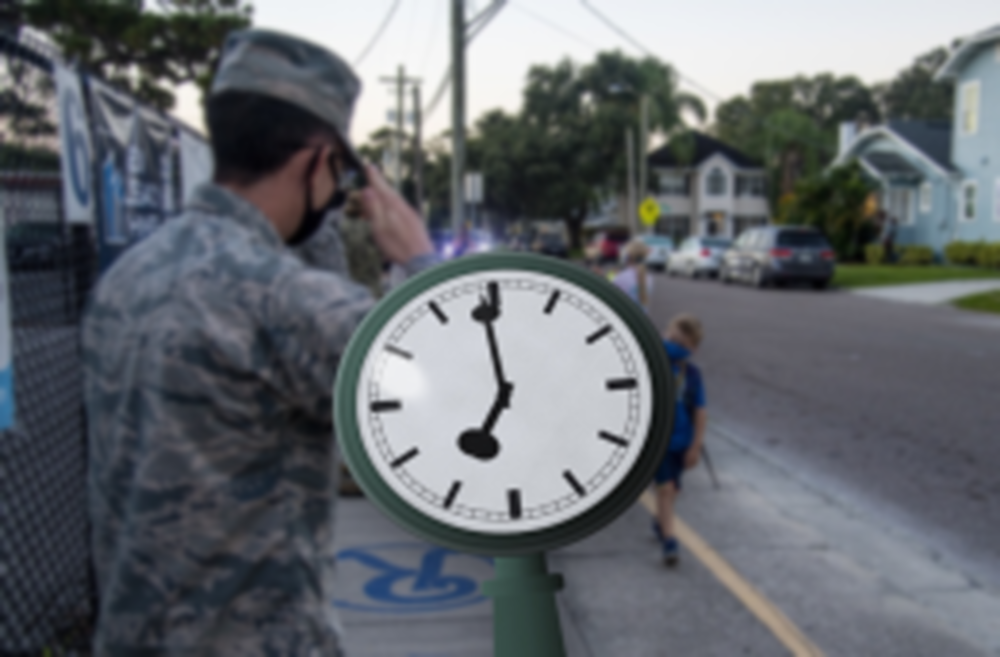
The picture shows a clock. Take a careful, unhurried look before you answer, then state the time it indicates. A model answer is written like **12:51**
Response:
**6:59**
